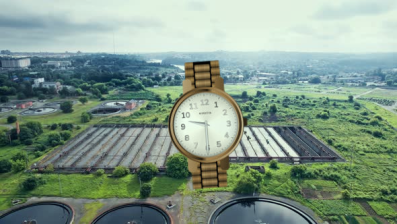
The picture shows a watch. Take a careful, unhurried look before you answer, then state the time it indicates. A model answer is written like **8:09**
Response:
**9:30**
